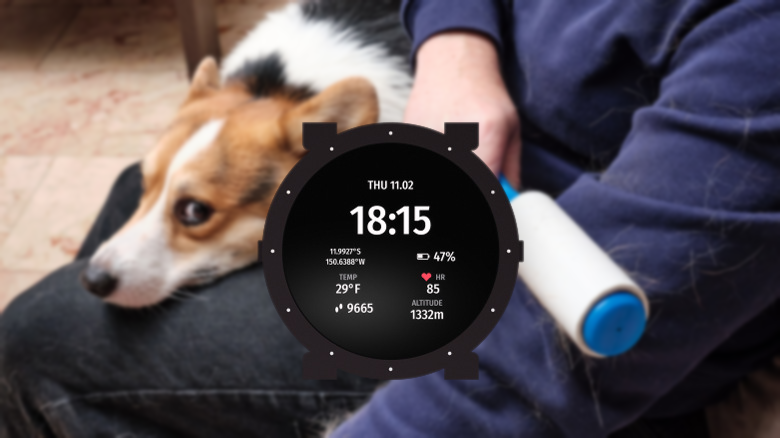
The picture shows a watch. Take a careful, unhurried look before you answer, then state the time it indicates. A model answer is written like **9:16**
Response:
**18:15**
